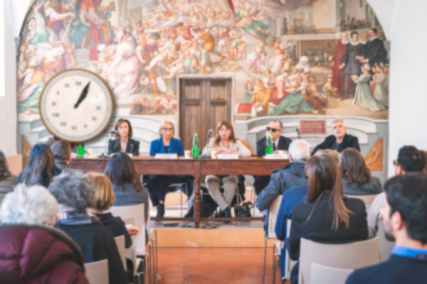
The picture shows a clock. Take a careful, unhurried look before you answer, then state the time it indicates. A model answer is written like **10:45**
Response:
**1:04**
